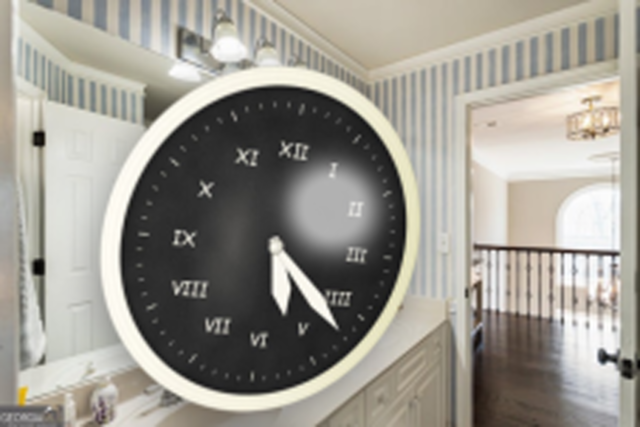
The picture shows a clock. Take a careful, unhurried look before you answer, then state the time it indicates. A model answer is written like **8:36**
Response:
**5:22**
